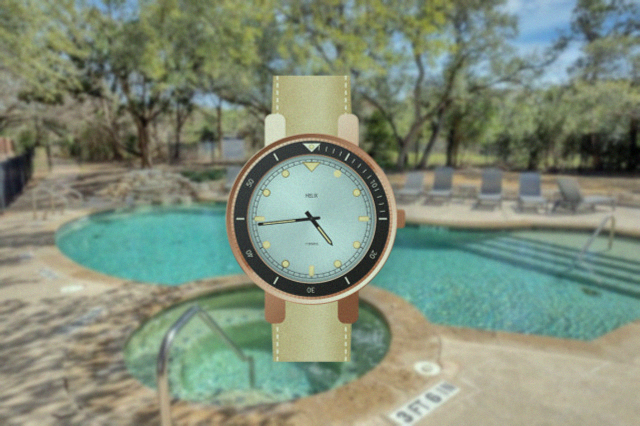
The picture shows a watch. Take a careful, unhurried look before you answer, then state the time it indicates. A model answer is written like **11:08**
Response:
**4:44**
